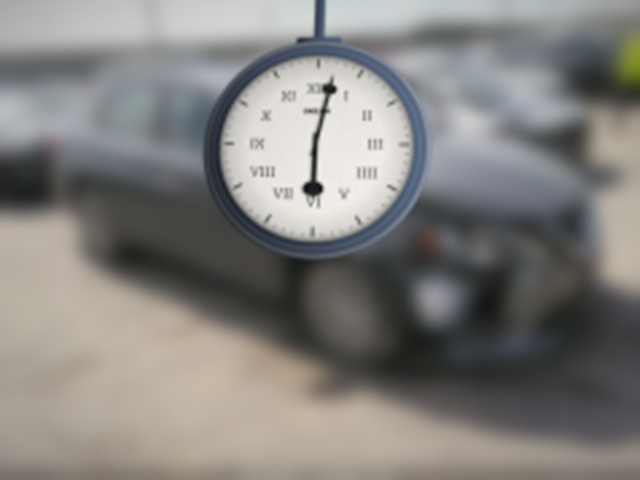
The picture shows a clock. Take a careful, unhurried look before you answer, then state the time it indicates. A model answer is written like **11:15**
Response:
**6:02**
